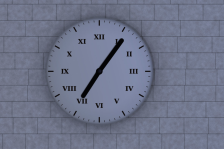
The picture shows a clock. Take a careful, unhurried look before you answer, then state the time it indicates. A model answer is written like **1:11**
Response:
**7:06**
